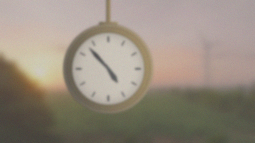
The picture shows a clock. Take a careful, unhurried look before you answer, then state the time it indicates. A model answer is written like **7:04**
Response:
**4:53**
